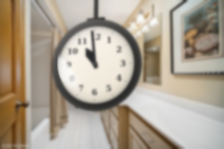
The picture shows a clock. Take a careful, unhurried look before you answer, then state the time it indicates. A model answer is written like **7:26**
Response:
**10:59**
